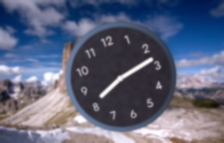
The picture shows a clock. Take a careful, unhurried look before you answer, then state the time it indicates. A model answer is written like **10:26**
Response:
**8:13**
